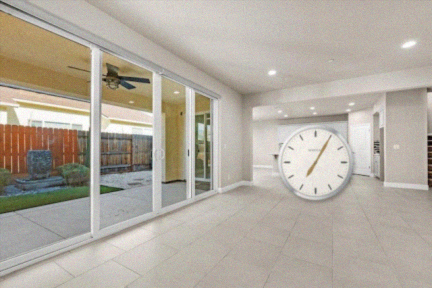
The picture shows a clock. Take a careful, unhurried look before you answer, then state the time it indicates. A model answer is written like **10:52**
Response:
**7:05**
